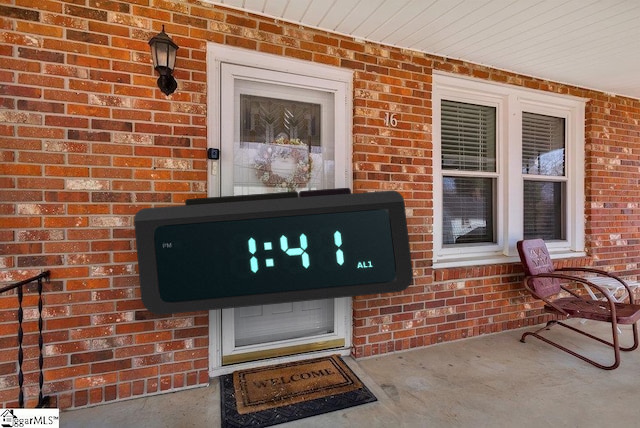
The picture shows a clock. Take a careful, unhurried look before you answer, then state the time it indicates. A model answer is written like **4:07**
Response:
**1:41**
